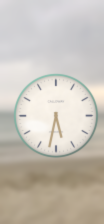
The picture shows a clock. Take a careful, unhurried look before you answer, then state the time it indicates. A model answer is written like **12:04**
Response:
**5:32**
